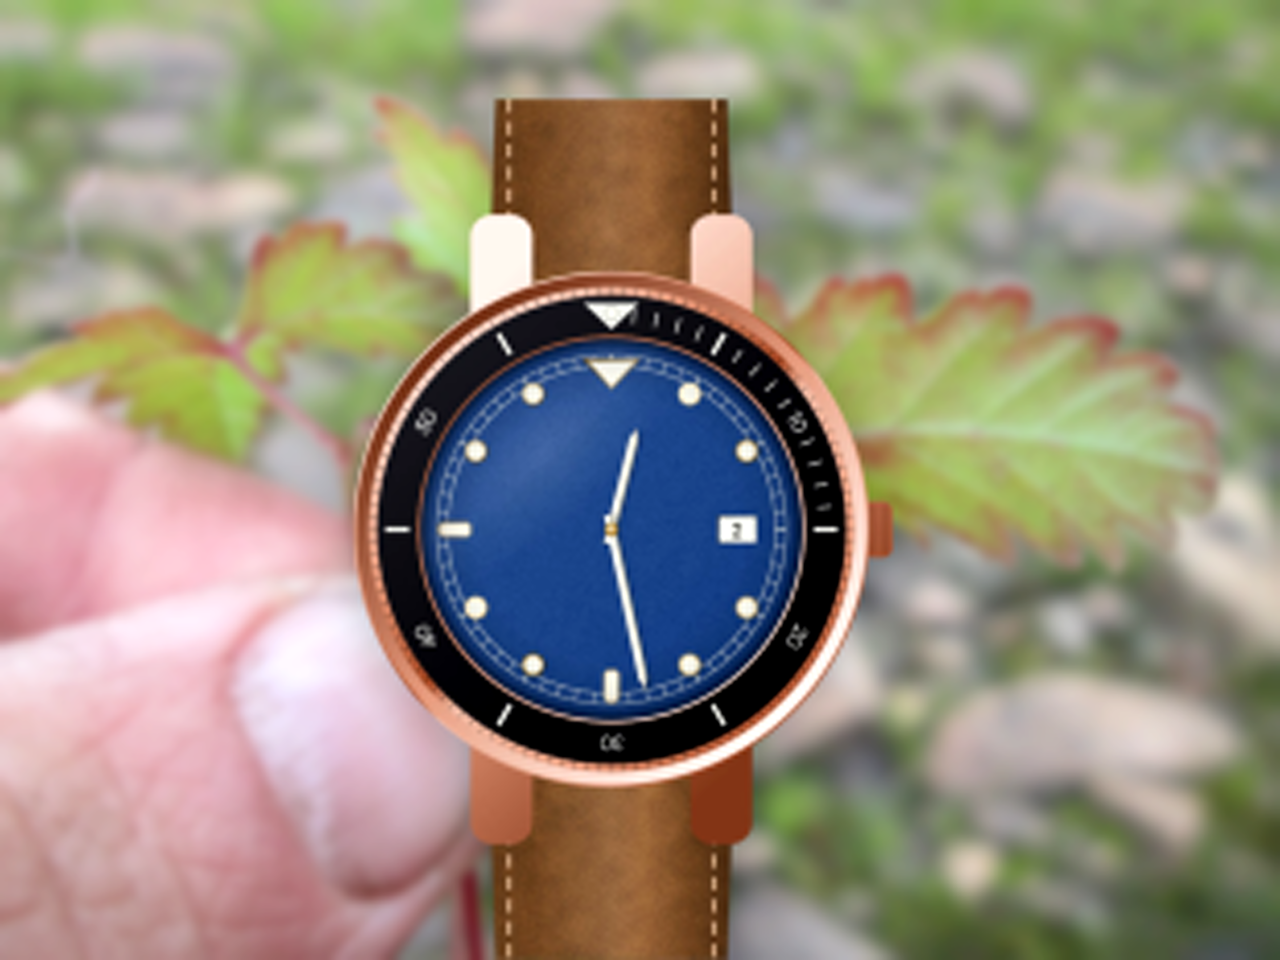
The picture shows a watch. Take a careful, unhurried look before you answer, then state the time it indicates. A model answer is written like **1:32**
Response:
**12:28**
